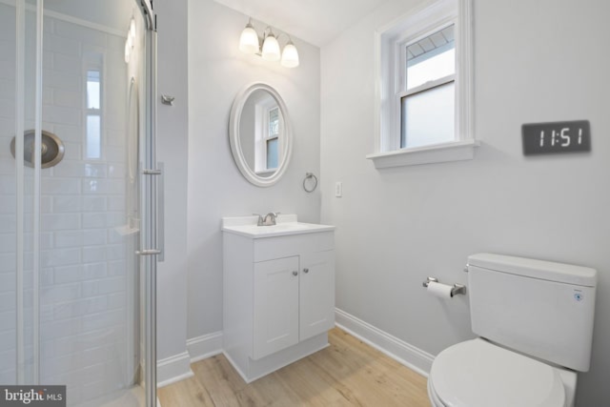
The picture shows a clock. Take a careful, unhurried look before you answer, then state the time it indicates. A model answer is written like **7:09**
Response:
**11:51**
